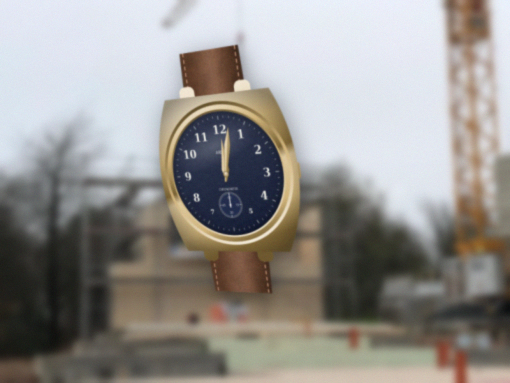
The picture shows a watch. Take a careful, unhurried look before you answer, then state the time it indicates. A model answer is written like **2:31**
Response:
**12:02**
